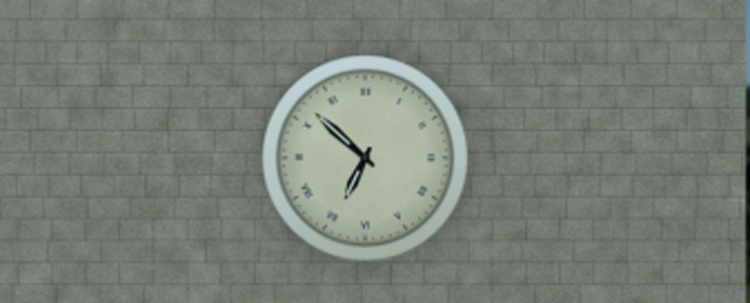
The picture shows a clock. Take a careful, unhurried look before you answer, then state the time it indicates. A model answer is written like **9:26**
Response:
**6:52**
